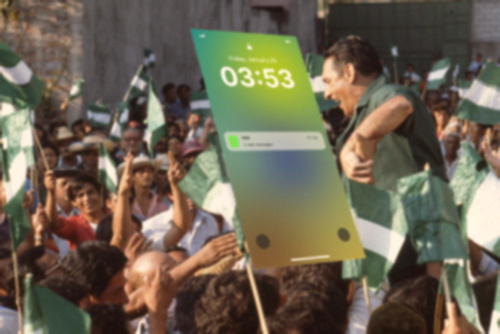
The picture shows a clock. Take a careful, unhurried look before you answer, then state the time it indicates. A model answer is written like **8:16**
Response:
**3:53**
